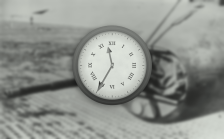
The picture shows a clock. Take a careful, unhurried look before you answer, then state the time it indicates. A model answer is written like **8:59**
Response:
**11:35**
